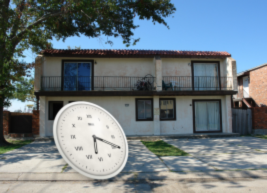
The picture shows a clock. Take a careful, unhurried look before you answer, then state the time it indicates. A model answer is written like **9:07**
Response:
**6:19**
